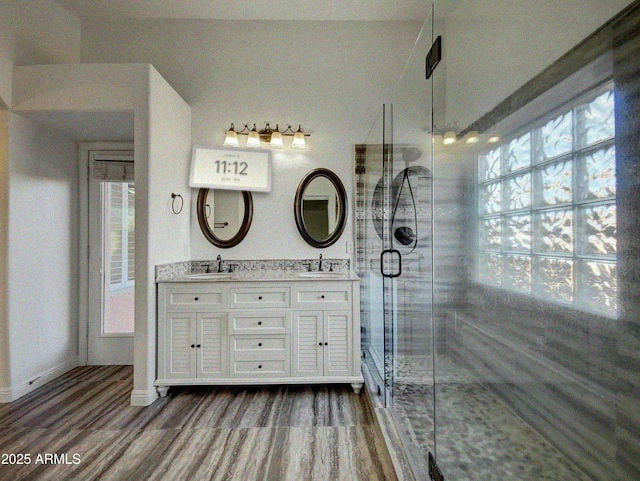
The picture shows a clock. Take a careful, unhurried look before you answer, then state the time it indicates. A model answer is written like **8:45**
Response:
**11:12**
